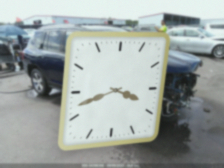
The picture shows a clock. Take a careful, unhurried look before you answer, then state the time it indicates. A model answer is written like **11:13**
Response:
**3:42**
